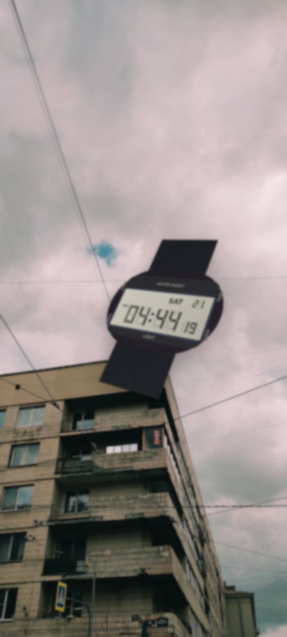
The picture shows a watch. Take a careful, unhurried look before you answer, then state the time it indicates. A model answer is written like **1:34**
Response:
**4:44**
